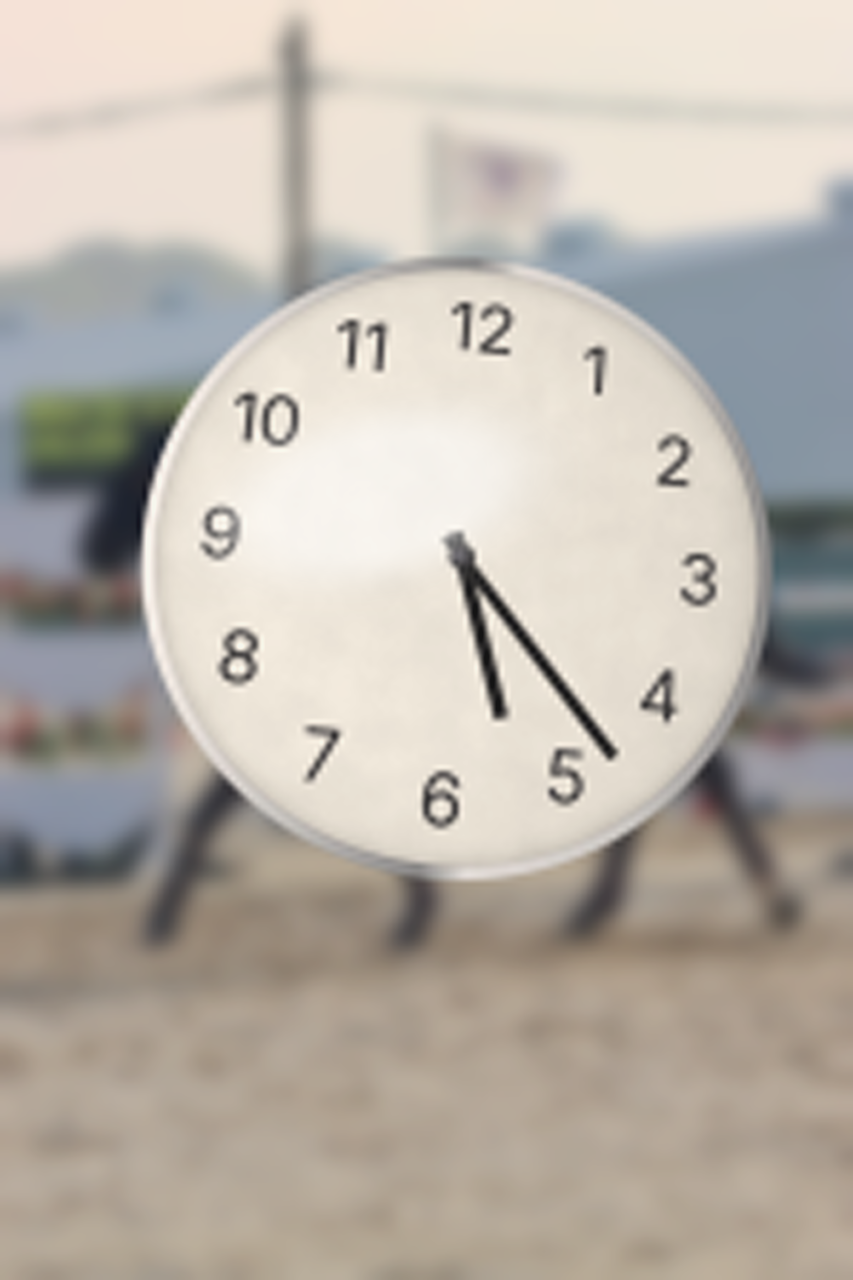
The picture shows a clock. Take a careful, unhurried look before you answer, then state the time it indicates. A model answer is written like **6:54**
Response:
**5:23**
